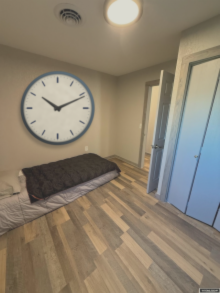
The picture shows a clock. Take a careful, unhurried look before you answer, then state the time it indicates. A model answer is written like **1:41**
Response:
**10:11**
